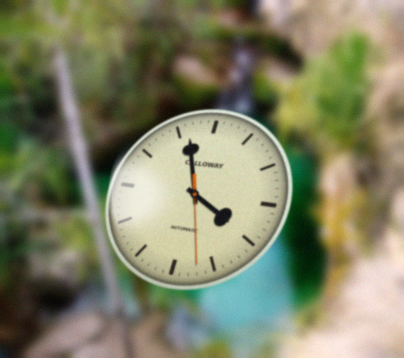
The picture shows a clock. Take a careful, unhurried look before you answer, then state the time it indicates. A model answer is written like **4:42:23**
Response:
**3:56:27**
